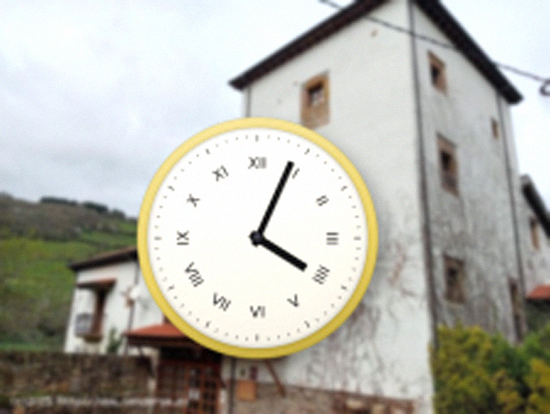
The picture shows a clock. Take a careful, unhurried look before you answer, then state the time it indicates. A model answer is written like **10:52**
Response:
**4:04**
